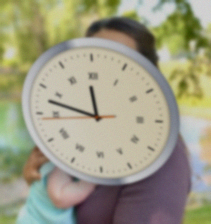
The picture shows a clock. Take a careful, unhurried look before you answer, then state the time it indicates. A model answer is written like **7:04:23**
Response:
**11:47:44**
